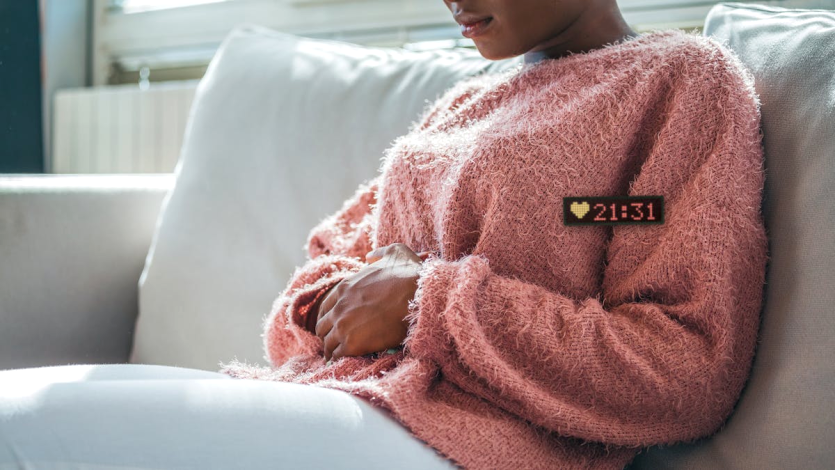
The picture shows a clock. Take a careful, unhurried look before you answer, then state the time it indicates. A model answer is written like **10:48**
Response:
**21:31**
